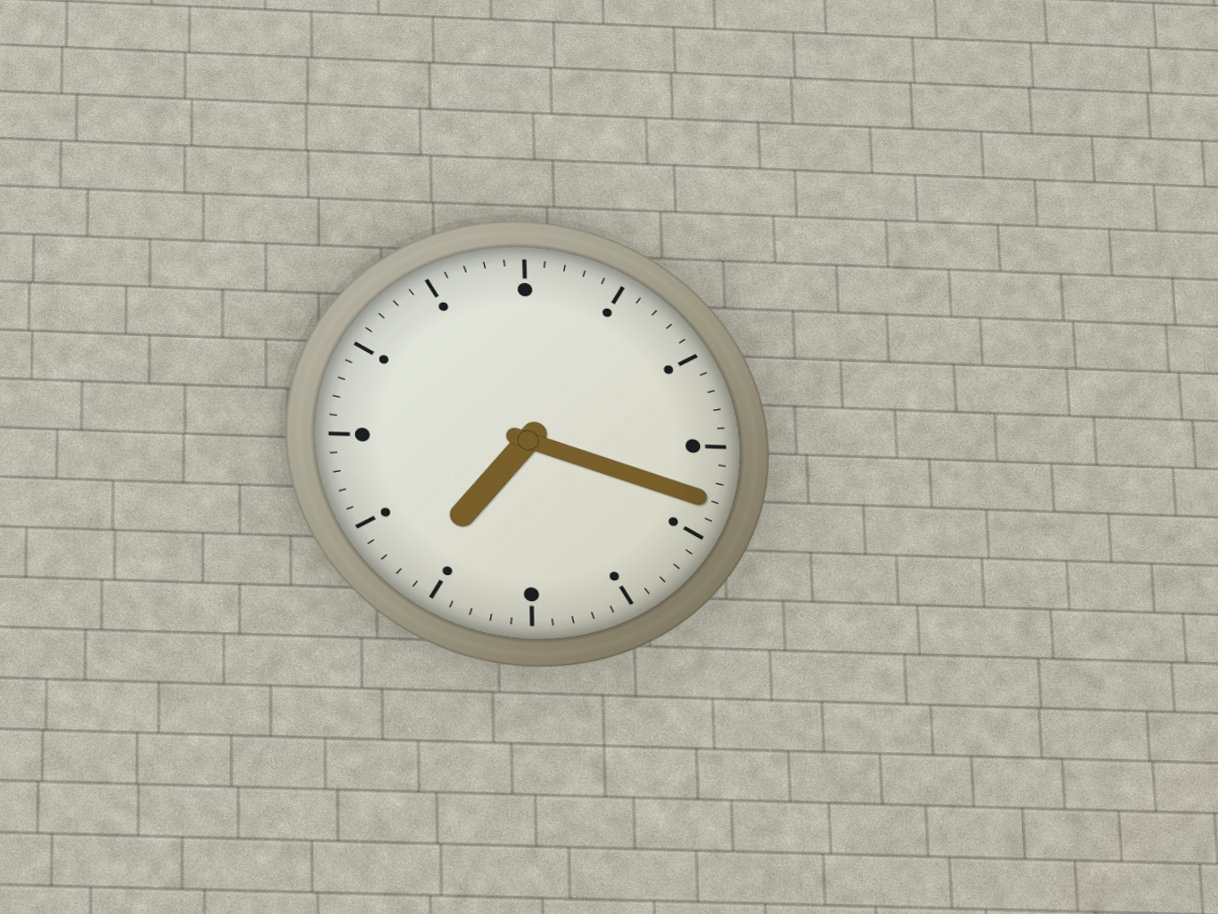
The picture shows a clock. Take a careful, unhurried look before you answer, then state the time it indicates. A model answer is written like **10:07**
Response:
**7:18**
